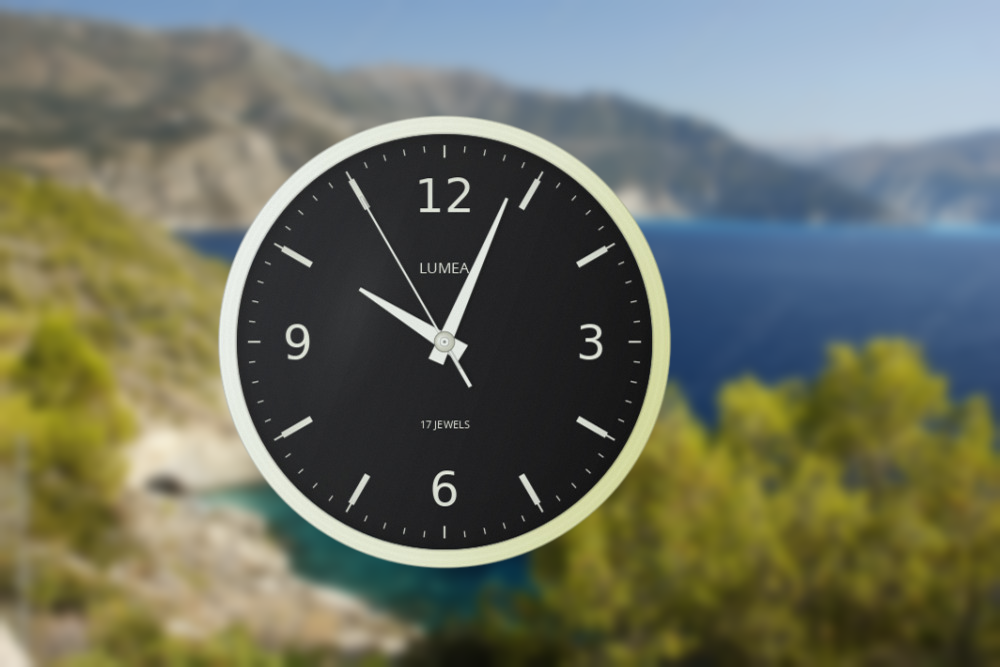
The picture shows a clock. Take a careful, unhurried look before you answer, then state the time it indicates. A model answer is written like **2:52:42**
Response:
**10:03:55**
